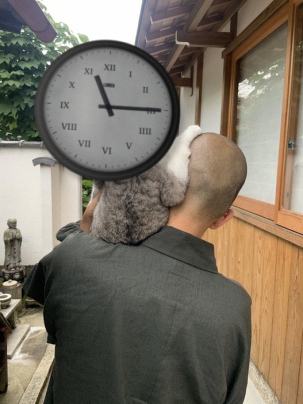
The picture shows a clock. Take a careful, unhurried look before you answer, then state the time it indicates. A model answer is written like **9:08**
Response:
**11:15**
